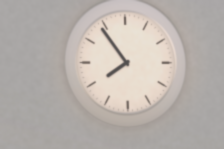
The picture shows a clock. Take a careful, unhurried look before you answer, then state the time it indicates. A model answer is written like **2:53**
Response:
**7:54**
